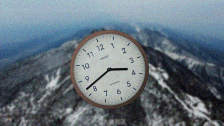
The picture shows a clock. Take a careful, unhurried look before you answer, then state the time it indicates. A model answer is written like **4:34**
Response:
**3:42**
